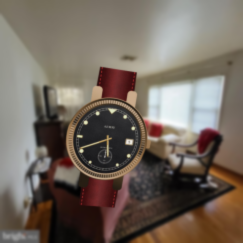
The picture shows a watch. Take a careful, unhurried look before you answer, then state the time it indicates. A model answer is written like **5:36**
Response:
**5:41**
